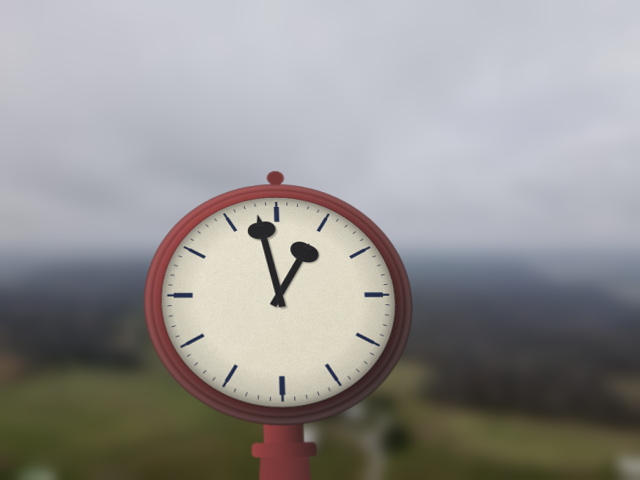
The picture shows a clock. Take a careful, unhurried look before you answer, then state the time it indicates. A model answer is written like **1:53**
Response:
**12:58**
